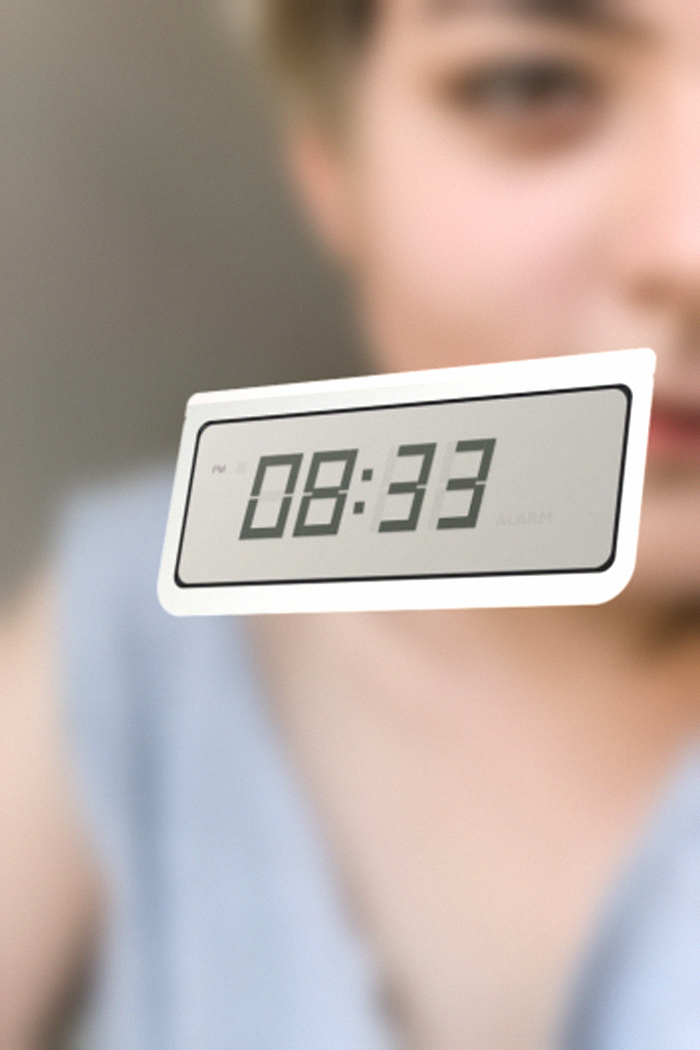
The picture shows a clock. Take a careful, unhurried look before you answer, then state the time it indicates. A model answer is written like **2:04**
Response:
**8:33**
